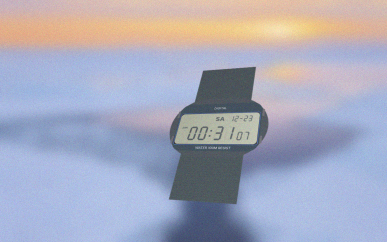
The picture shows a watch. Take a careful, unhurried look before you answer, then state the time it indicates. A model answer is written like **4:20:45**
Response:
**0:31:07**
